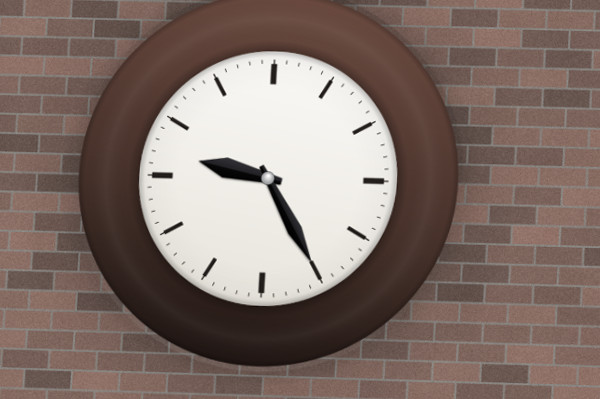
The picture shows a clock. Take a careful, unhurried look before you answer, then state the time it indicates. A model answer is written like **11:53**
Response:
**9:25**
